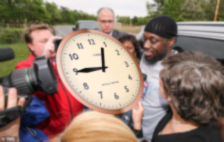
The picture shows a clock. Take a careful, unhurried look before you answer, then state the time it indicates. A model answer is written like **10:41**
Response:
**12:45**
